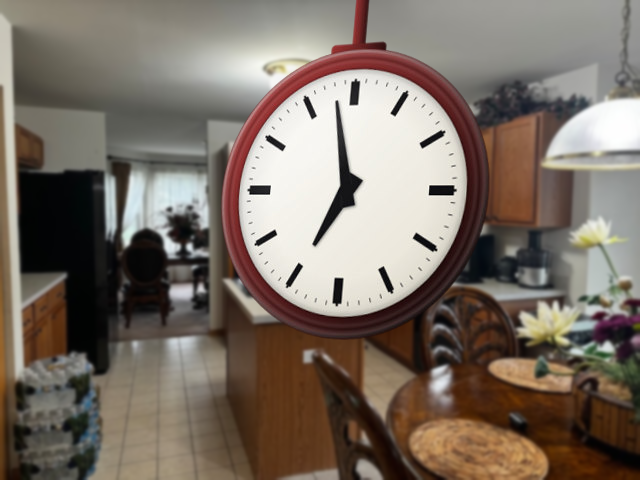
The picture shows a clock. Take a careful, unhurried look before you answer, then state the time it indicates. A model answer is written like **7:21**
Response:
**6:58**
